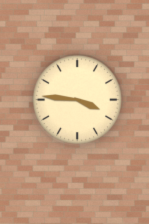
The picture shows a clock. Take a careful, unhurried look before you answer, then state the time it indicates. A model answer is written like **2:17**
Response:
**3:46**
